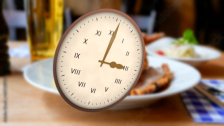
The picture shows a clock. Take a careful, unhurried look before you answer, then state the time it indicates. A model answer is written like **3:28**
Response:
**3:01**
